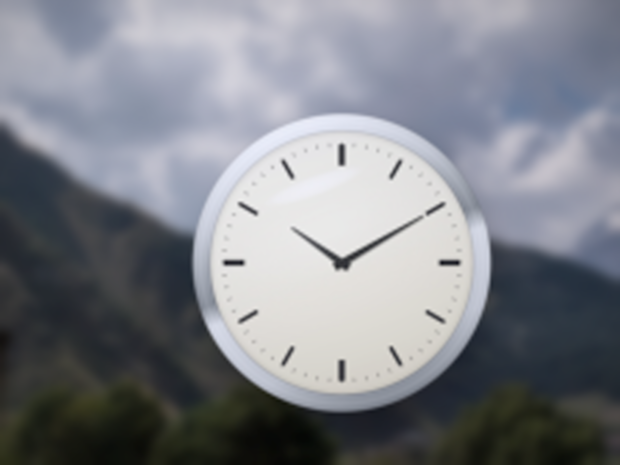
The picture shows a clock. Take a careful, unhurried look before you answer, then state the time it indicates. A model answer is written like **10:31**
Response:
**10:10**
